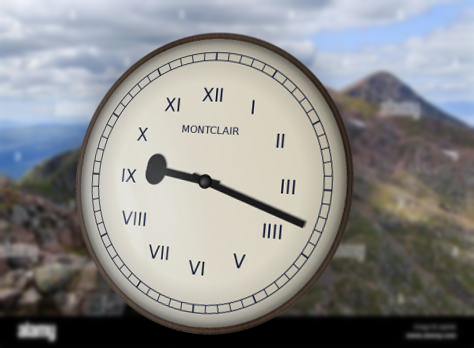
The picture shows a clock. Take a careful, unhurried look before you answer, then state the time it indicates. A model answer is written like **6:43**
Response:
**9:18**
